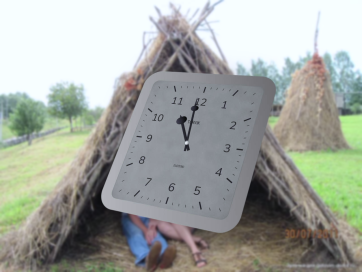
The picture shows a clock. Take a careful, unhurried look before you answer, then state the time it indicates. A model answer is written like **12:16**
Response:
**10:59**
